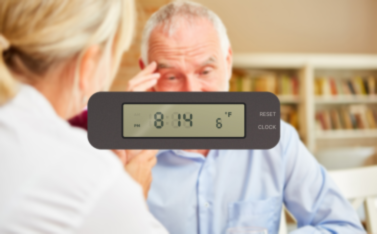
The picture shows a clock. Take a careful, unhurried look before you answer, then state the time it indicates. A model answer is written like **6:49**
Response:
**8:14**
